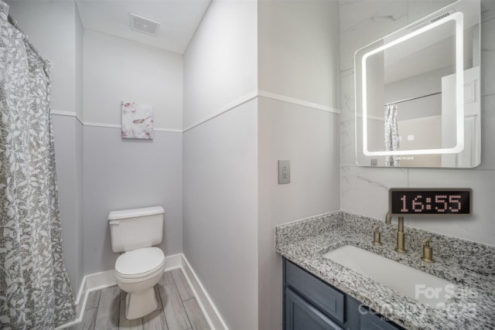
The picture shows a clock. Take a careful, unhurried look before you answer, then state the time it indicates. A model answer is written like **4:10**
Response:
**16:55**
